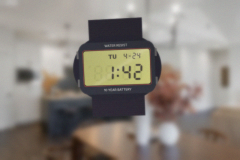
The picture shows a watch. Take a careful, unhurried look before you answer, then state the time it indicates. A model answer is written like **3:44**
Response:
**1:42**
